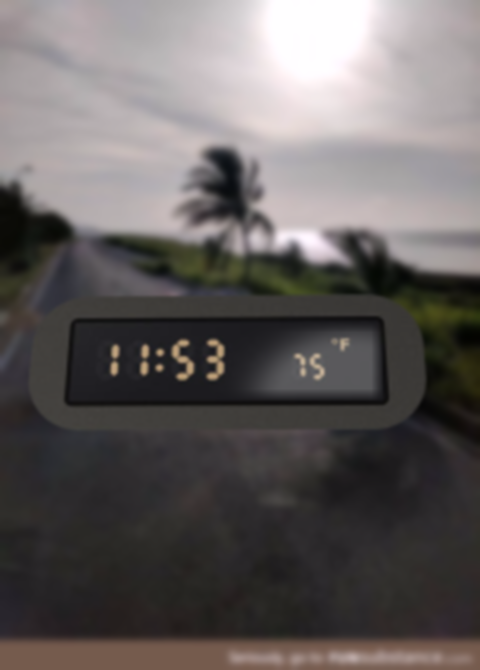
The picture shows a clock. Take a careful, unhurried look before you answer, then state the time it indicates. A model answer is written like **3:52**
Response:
**11:53**
